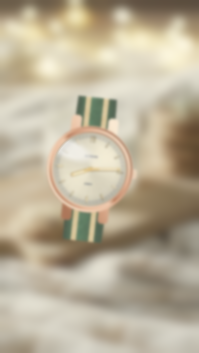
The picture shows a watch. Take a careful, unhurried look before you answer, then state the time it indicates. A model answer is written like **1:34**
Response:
**8:14**
